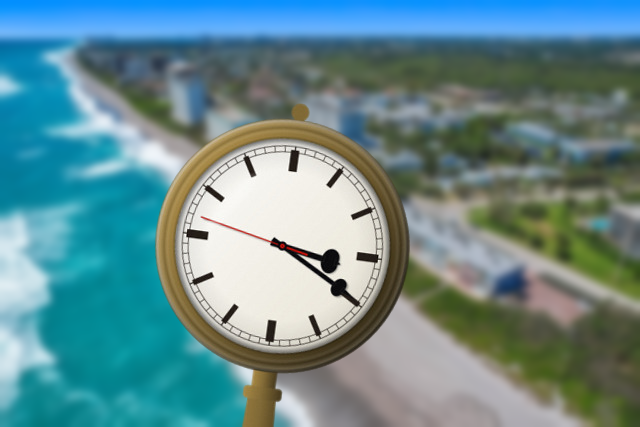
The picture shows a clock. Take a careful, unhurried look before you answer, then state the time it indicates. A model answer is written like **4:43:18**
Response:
**3:19:47**
